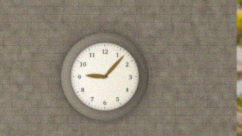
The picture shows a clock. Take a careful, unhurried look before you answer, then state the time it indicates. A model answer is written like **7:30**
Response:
**9:07**
